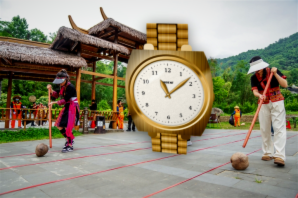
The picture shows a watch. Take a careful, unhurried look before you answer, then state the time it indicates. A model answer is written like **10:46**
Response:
**11:08**
